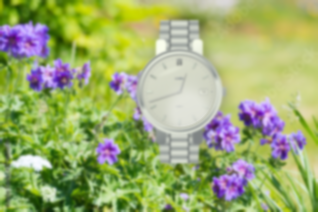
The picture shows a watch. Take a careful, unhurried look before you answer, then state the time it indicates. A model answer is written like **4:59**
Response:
**12:42**
